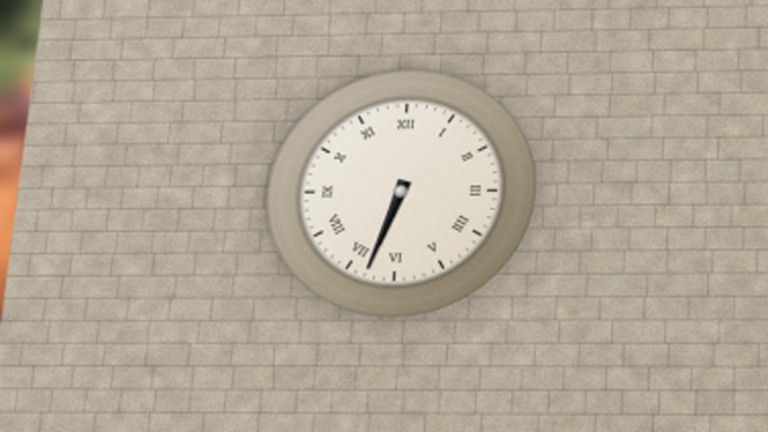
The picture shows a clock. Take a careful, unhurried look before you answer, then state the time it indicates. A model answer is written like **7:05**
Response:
**6:33**
